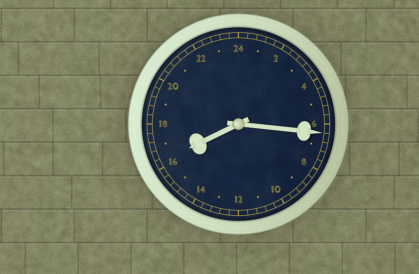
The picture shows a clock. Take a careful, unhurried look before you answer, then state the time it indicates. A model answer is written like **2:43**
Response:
**16:16**
